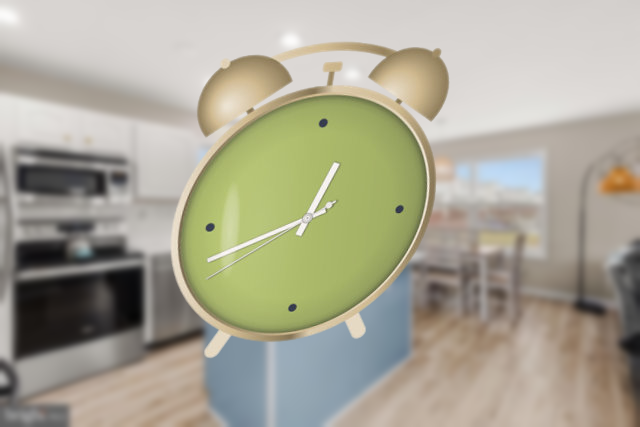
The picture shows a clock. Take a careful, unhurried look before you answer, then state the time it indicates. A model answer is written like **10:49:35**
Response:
**12:41:40**
